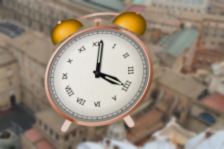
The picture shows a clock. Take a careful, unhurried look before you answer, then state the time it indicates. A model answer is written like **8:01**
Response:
**4:01**
